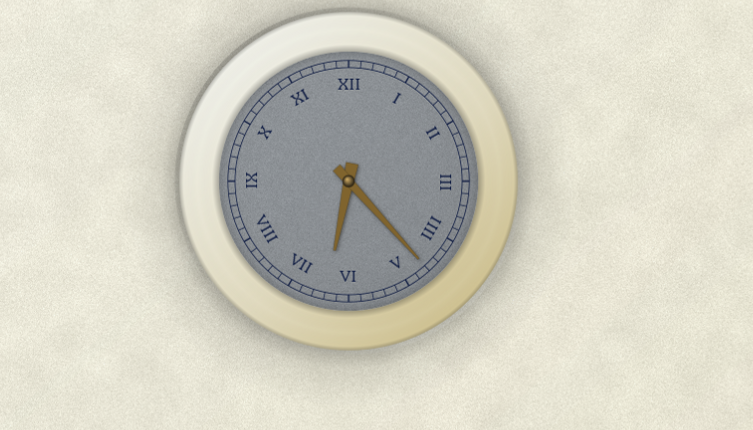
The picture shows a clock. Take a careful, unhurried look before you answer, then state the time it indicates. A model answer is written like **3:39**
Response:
**6:23**
